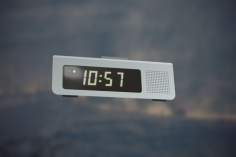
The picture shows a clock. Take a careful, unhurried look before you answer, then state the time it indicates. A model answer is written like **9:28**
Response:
**10:57**
